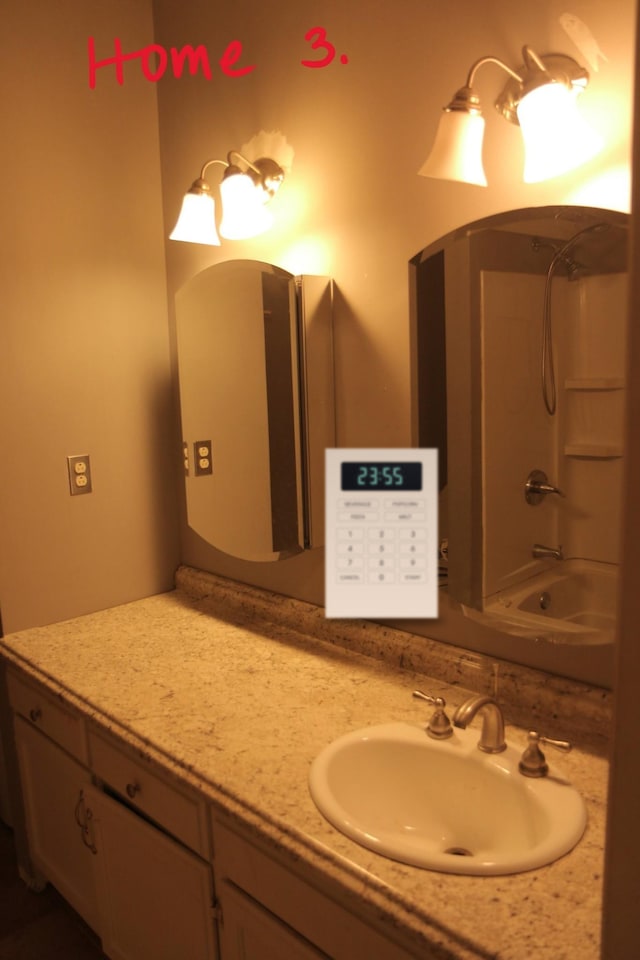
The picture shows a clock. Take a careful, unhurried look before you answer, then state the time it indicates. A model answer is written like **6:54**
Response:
**23:55**
